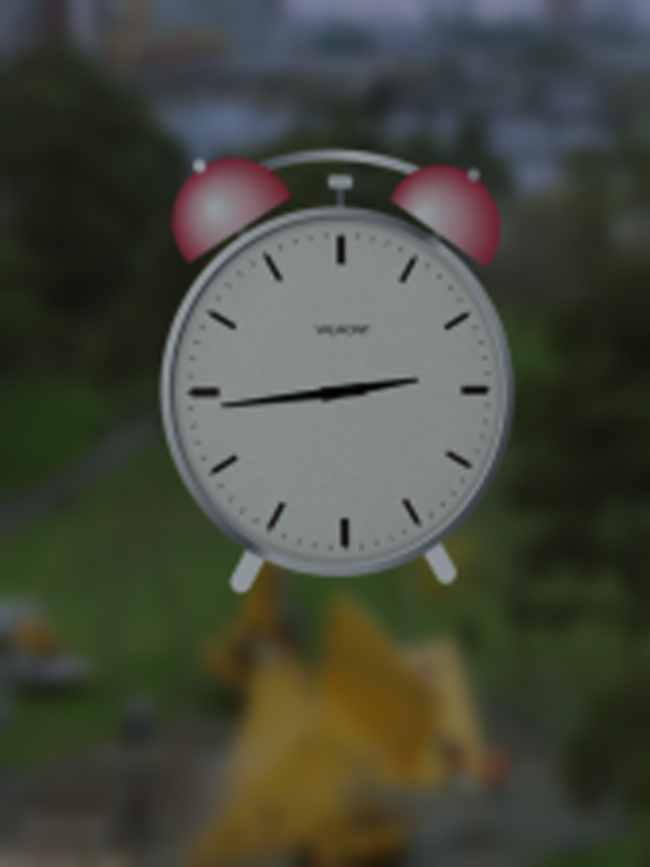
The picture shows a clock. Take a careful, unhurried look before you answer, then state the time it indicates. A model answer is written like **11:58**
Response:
**2:44**
